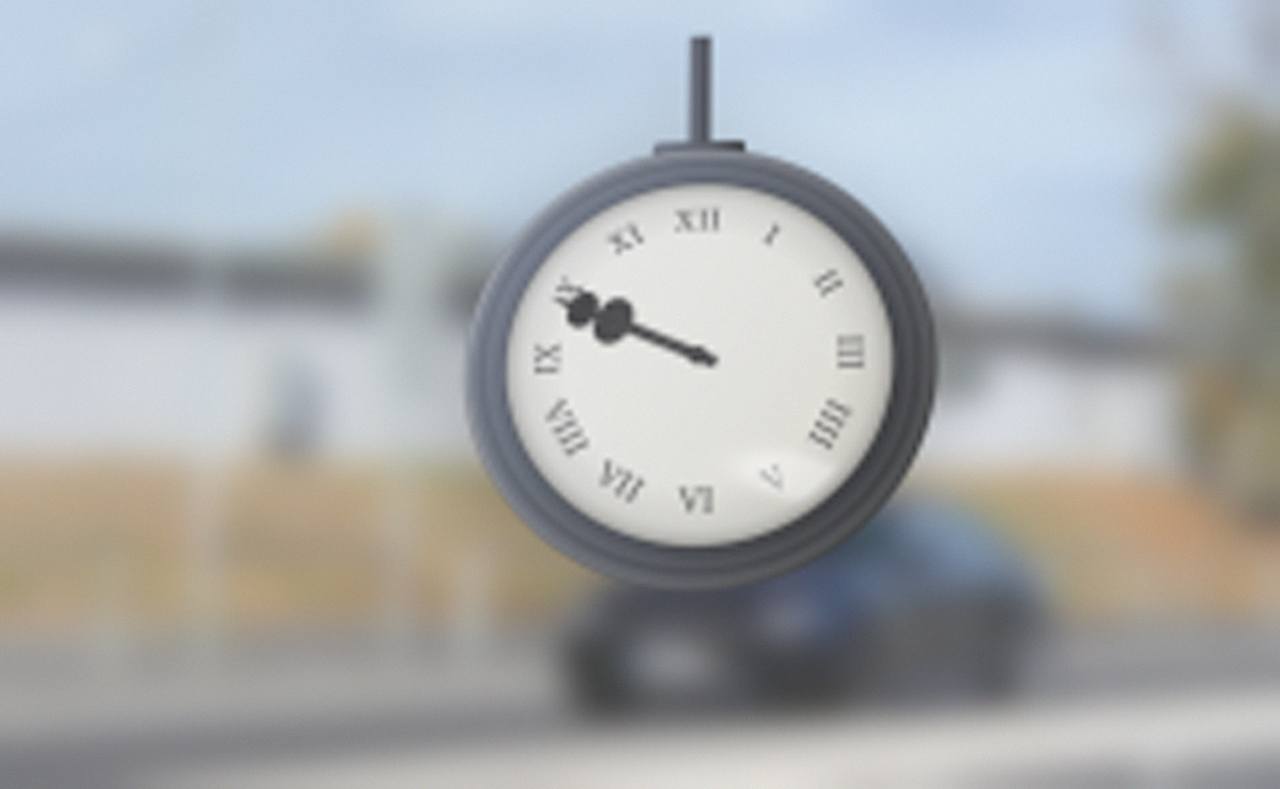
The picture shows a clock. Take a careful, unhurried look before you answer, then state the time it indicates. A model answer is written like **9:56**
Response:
**9:49**
